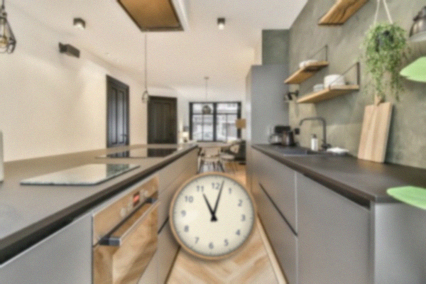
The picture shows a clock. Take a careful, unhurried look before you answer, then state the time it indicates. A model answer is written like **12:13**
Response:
**11:02**
